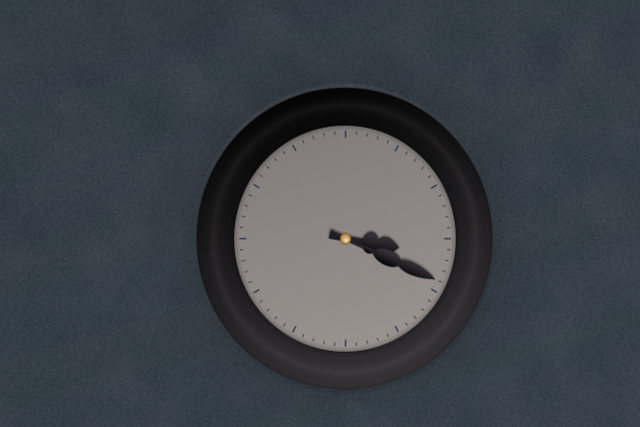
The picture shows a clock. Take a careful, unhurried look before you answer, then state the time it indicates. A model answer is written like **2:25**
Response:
**3:19**
